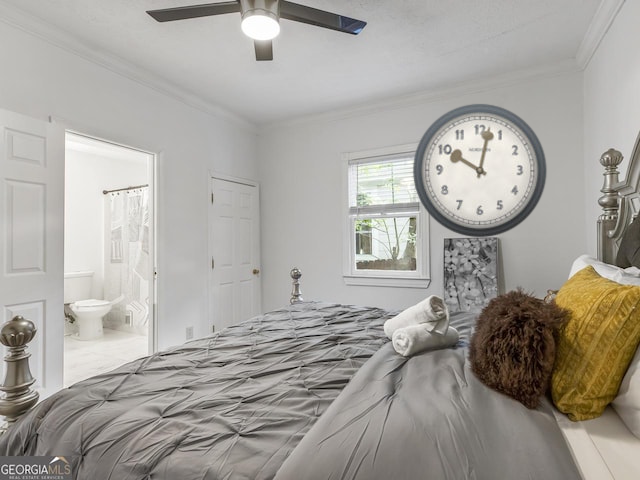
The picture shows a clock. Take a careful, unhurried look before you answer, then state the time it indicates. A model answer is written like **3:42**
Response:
**10:02**
